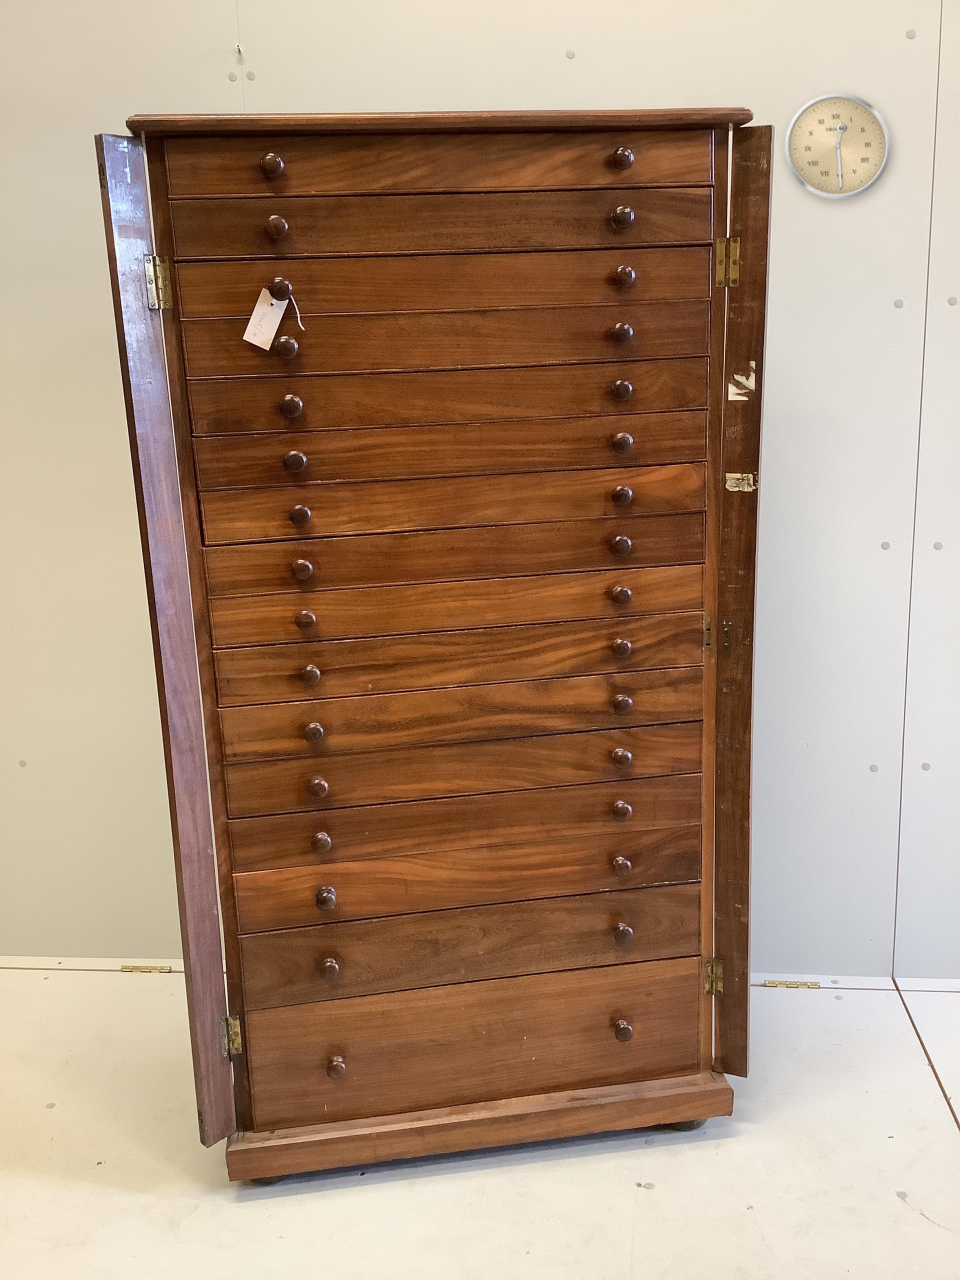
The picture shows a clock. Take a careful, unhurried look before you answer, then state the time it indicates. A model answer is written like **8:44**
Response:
**12:30**
